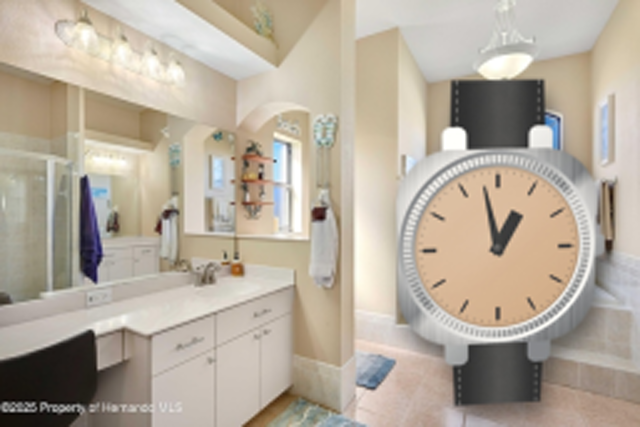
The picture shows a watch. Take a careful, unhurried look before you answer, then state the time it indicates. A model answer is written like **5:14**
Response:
**12:58**
